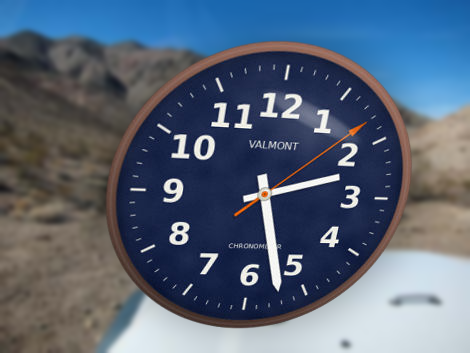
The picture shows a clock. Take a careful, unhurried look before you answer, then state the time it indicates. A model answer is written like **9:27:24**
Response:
**2:27:08**
